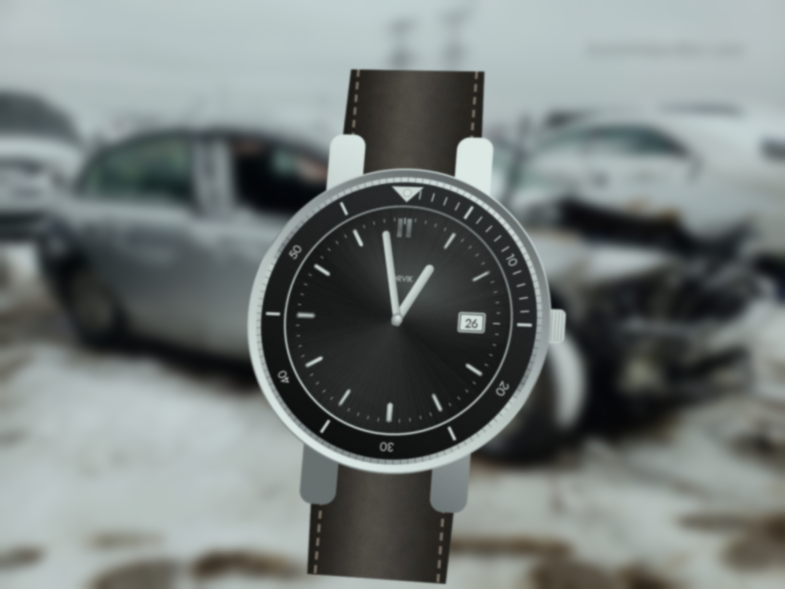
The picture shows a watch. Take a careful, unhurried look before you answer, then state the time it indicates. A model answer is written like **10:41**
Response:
**12:58**
